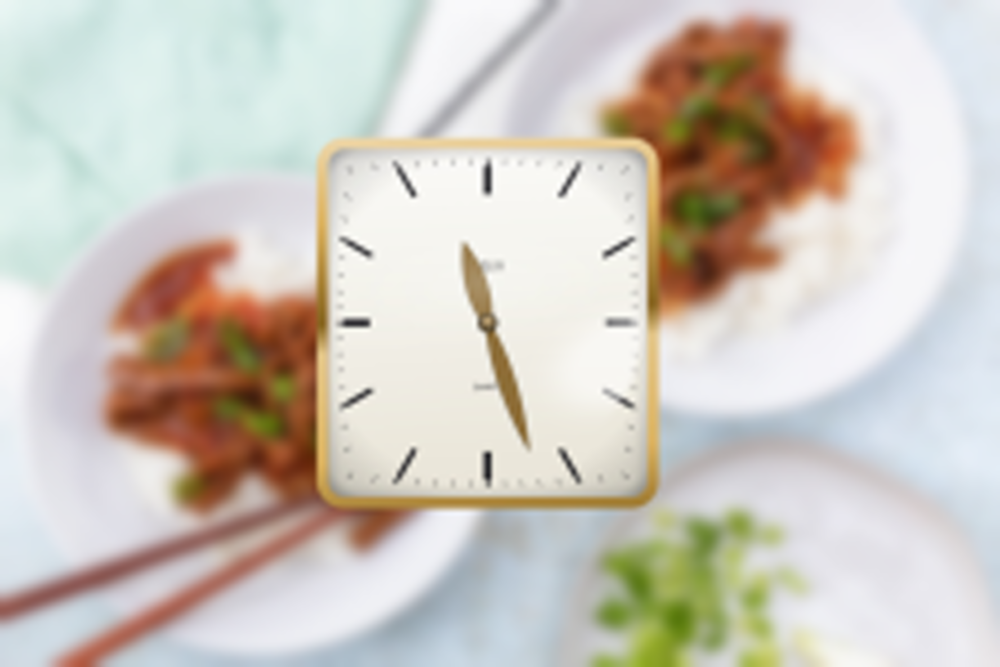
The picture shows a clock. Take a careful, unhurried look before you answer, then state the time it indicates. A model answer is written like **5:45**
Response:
**11:27**
